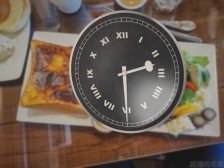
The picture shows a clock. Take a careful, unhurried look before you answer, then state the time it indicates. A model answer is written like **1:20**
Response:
**2:30**
